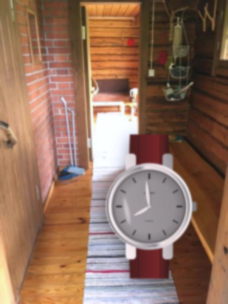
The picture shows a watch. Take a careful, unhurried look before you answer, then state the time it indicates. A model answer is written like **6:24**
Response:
**7:59**
